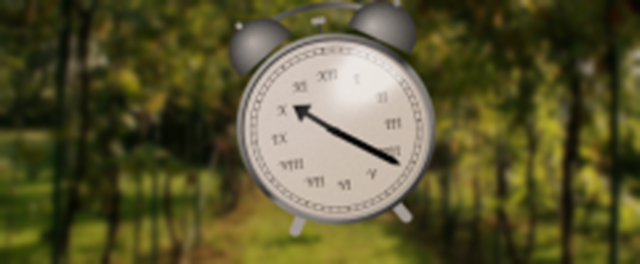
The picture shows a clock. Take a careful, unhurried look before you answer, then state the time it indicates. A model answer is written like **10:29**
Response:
**10:21**
